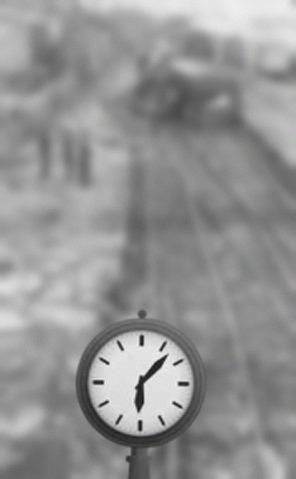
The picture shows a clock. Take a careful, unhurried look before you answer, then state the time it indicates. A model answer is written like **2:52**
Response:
**6:07**
